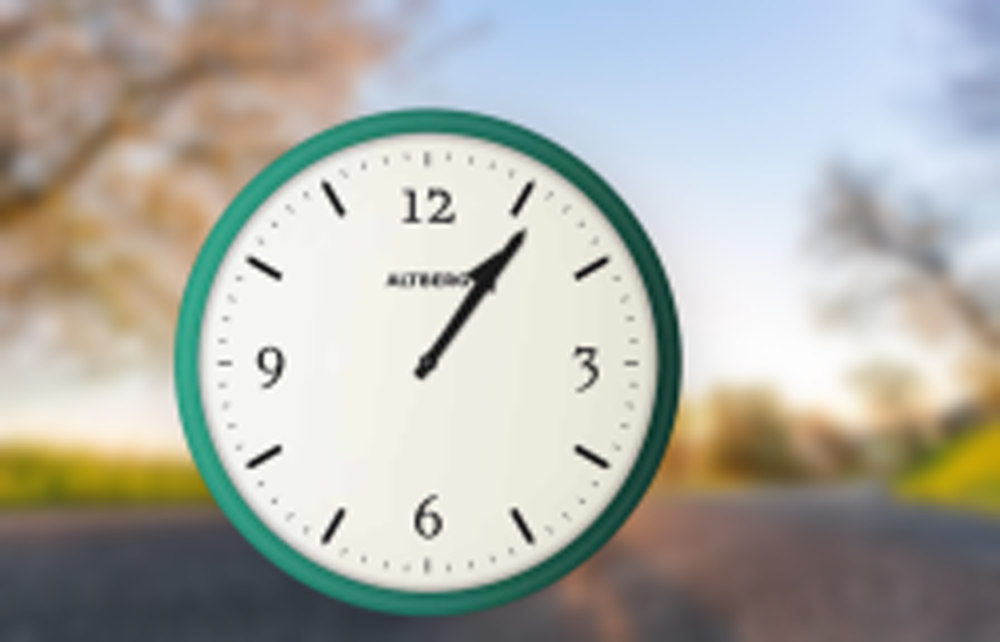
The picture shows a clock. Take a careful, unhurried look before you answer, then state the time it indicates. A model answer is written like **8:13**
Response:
**1:06**
